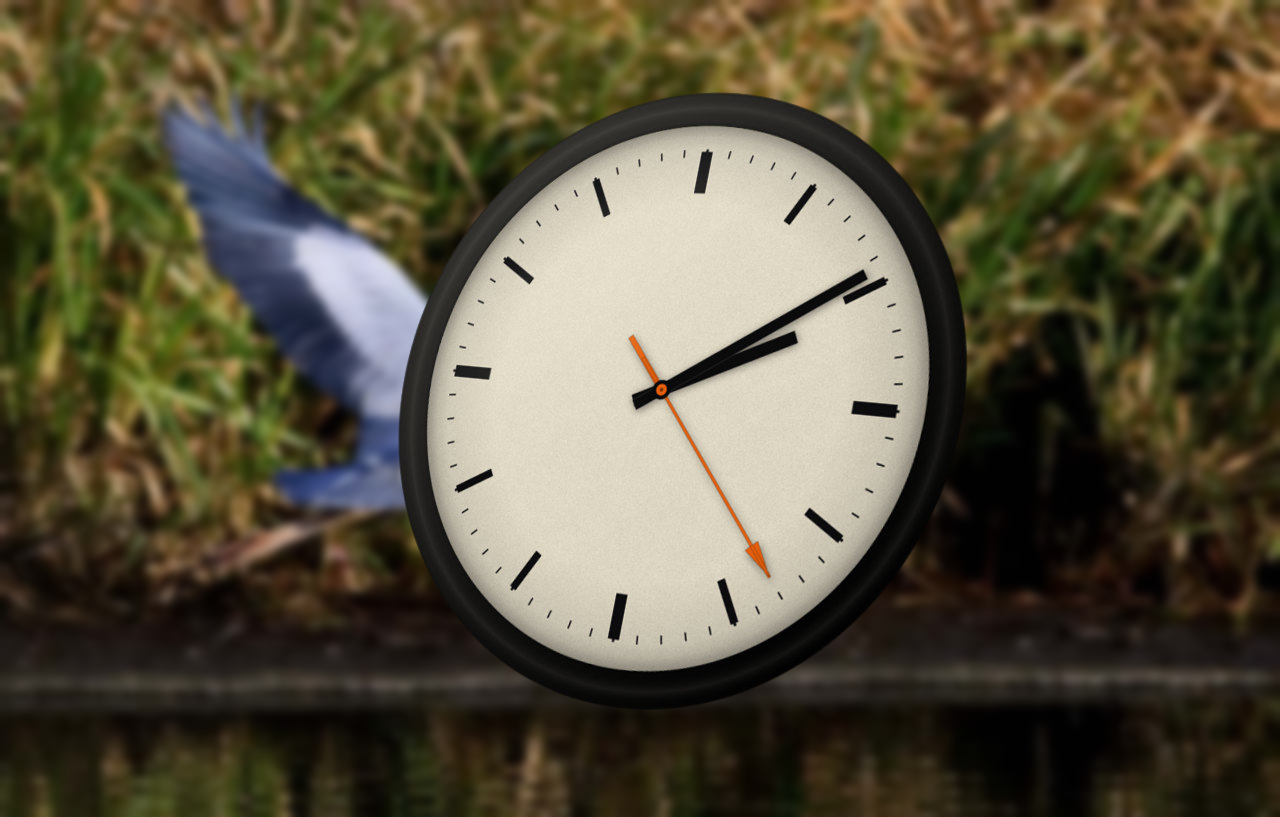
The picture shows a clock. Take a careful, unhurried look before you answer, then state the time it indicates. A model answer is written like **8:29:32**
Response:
**2:09:23**
